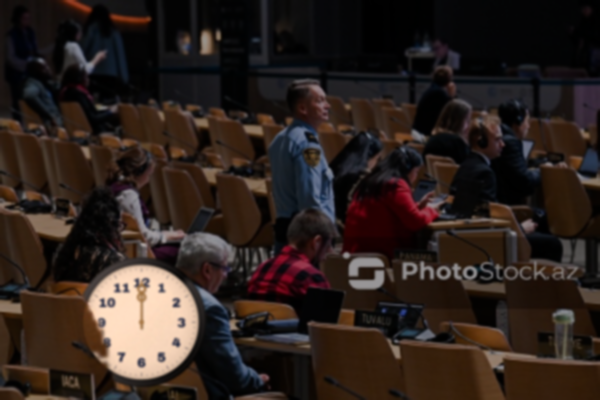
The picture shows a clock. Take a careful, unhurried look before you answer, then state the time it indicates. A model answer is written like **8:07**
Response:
**12:00**
